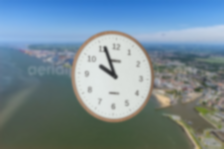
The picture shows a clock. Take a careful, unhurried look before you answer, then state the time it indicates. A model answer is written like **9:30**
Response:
**9:56**
